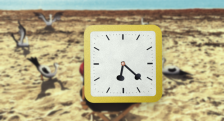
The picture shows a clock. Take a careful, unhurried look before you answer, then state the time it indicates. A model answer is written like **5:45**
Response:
**6:22**
